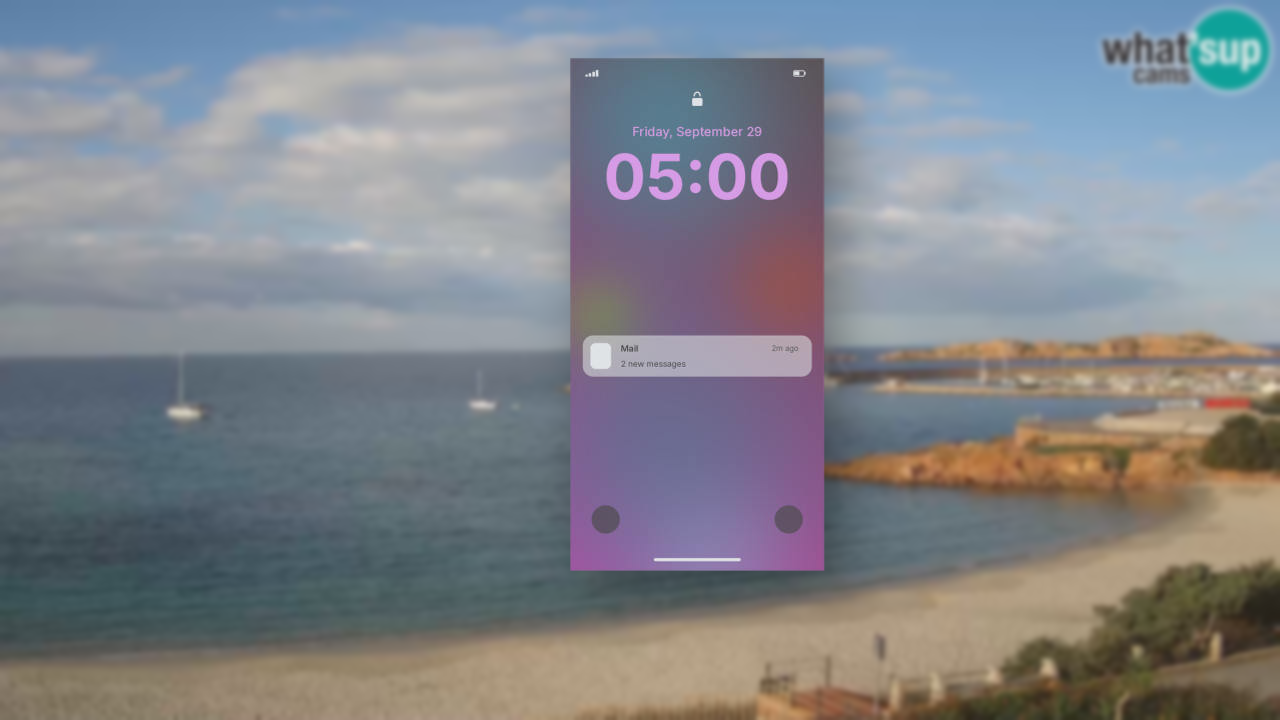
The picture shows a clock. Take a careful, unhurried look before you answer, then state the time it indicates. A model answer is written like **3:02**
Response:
**5:00**
